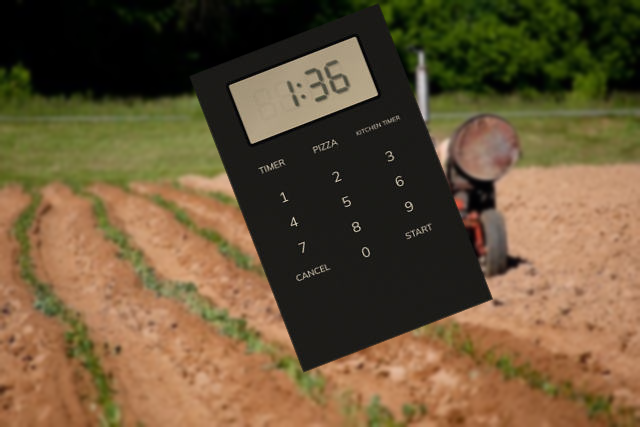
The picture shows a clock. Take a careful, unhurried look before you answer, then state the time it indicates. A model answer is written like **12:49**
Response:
**1:36**
